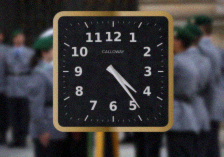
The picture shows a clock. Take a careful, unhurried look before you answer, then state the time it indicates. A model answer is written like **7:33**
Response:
**4:24**
